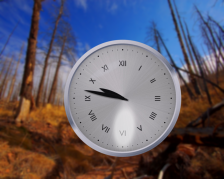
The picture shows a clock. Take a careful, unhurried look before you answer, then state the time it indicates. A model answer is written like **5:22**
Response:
**9:47**
